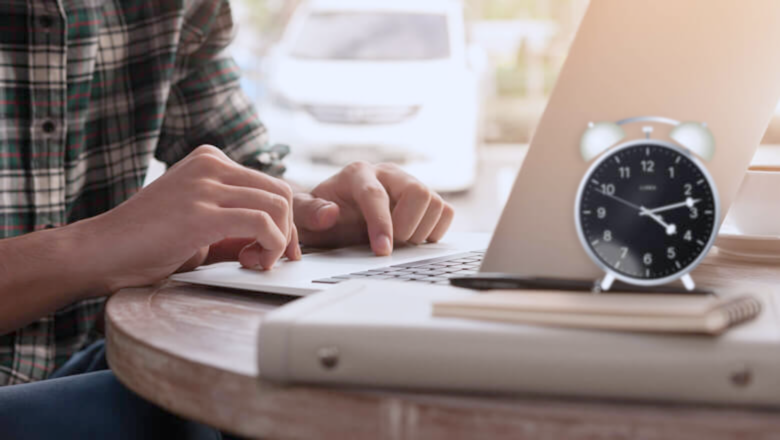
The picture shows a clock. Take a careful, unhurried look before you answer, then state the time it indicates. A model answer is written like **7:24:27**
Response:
**4:12:49**
